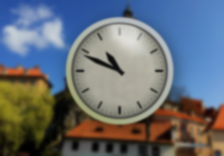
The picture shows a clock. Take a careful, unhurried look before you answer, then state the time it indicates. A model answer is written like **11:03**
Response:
**10:49**
